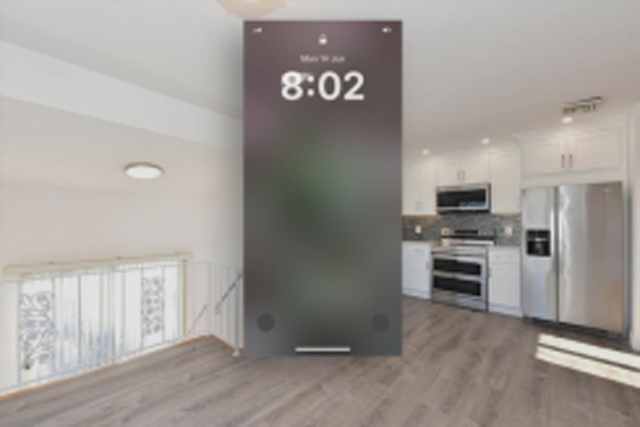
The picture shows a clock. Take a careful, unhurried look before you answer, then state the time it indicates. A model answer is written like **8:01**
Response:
**8:02**
